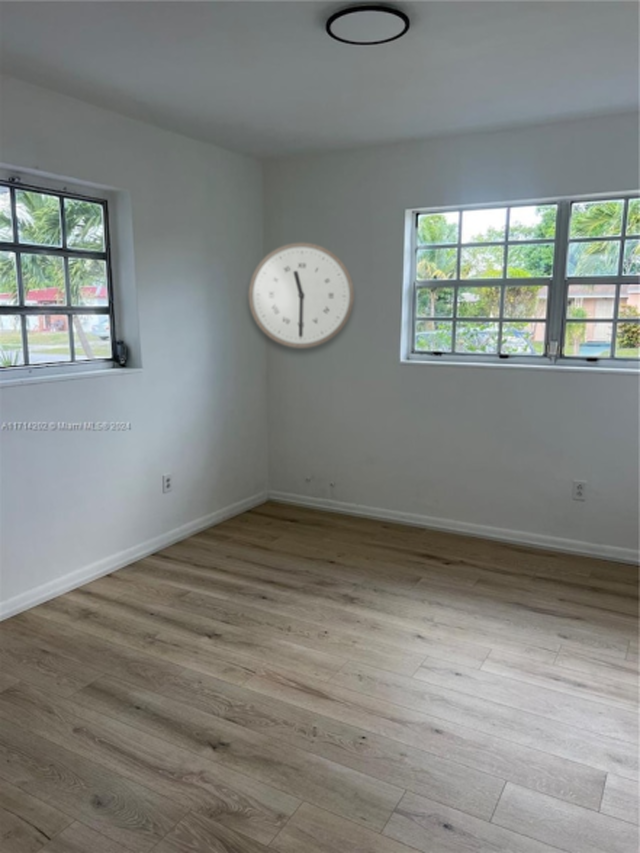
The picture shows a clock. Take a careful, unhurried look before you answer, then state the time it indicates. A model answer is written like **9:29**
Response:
**11:30**
